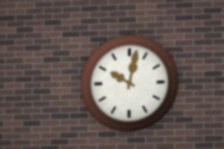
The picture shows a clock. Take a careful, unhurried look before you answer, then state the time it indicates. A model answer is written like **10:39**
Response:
**10:02**
